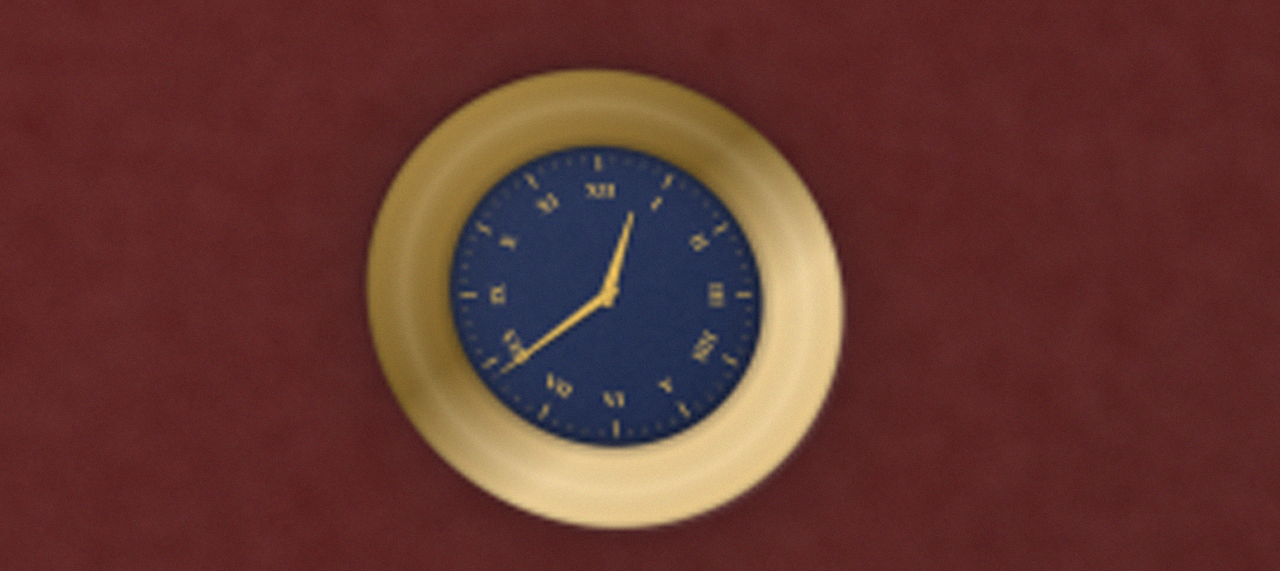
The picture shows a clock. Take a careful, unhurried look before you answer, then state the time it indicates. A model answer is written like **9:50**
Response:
**12:39**
